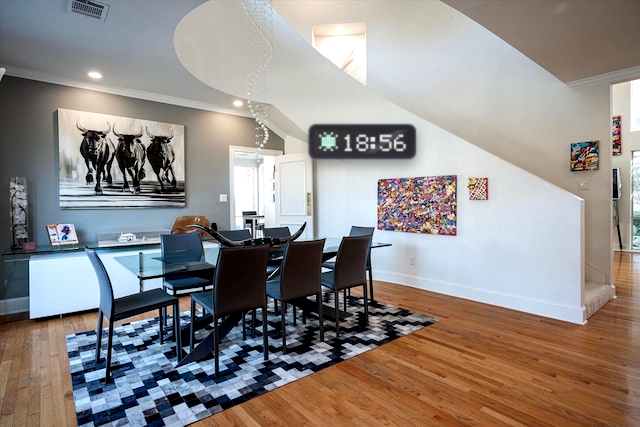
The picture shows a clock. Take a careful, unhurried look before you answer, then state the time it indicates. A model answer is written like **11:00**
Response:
**18:56**
